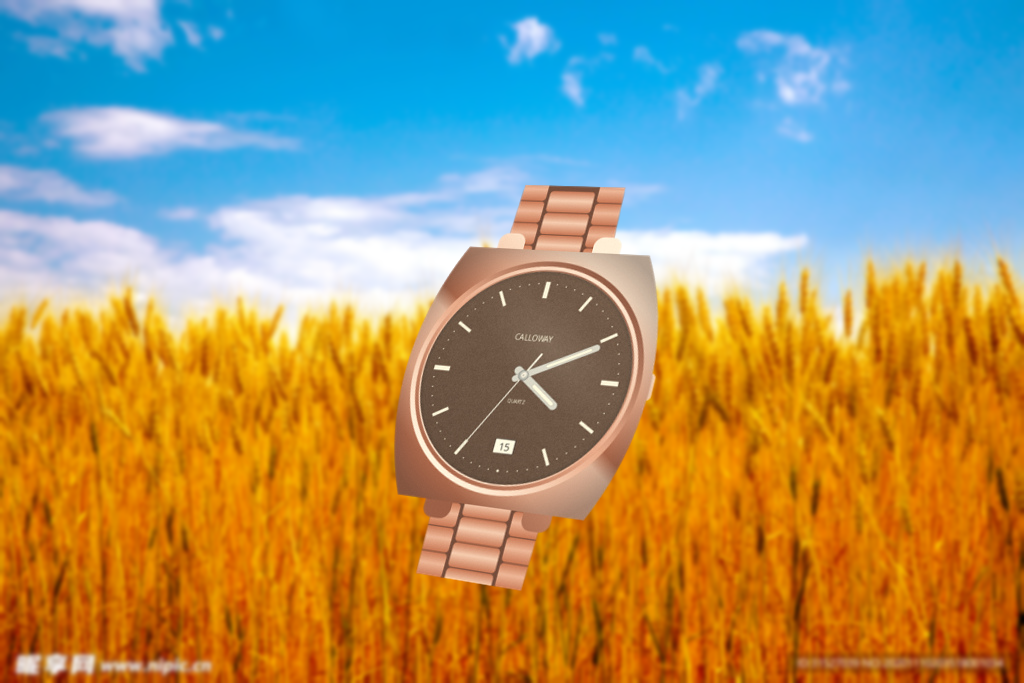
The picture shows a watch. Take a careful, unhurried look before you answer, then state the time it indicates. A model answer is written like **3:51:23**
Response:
**4:10:35**
